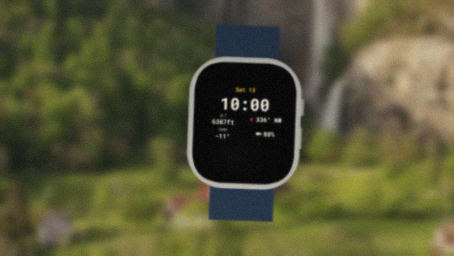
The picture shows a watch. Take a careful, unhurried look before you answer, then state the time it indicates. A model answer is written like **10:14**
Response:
**10:00**
